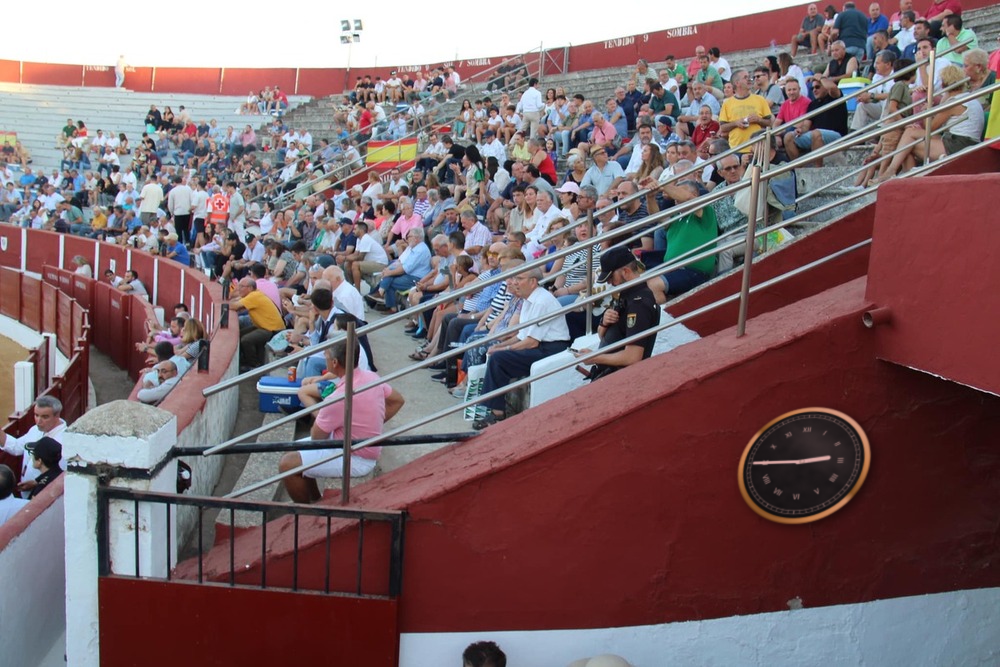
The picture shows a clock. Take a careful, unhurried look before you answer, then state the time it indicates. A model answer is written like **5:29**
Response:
**2:45**
